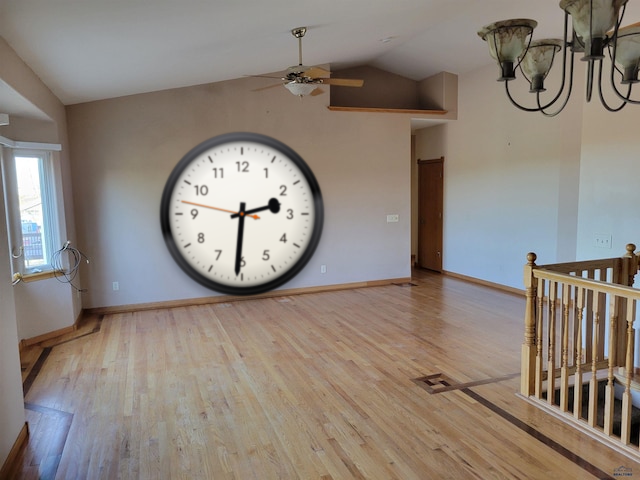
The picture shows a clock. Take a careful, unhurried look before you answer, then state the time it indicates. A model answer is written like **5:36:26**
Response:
**2:30:47**
